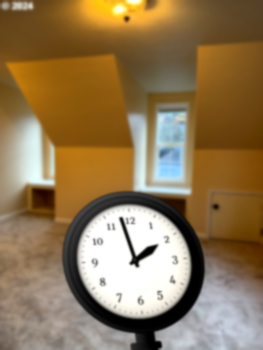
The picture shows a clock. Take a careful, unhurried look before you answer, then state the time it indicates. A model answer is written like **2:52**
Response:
**1:58**
